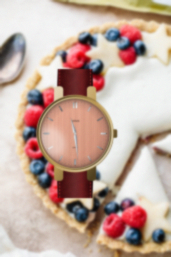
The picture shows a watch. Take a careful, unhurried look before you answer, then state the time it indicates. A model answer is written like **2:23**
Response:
**11:29**
